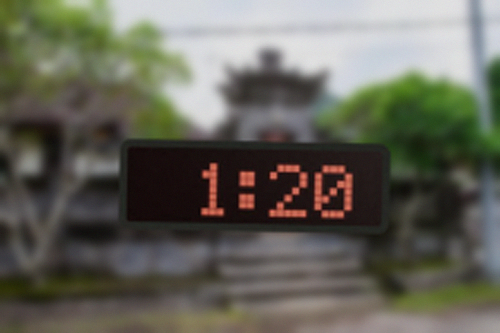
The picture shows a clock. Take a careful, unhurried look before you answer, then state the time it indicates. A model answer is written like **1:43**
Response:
**1:20**
